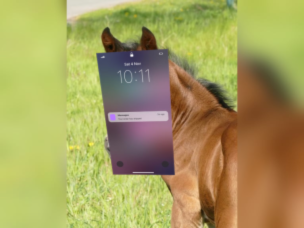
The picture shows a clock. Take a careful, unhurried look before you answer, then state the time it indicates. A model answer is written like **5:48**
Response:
**10:11**
